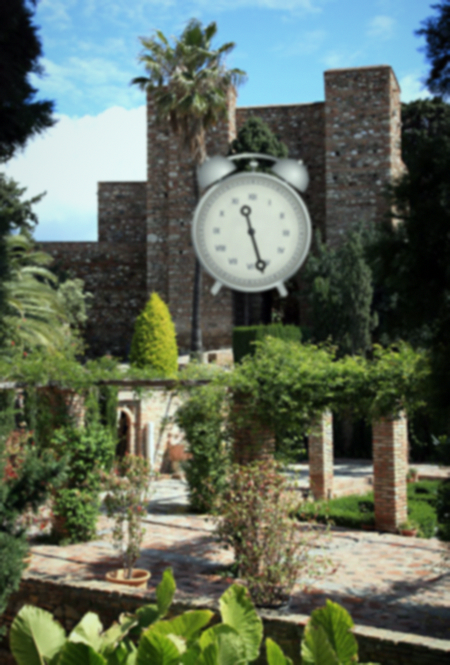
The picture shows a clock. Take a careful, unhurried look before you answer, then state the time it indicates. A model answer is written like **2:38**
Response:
**11:27**
